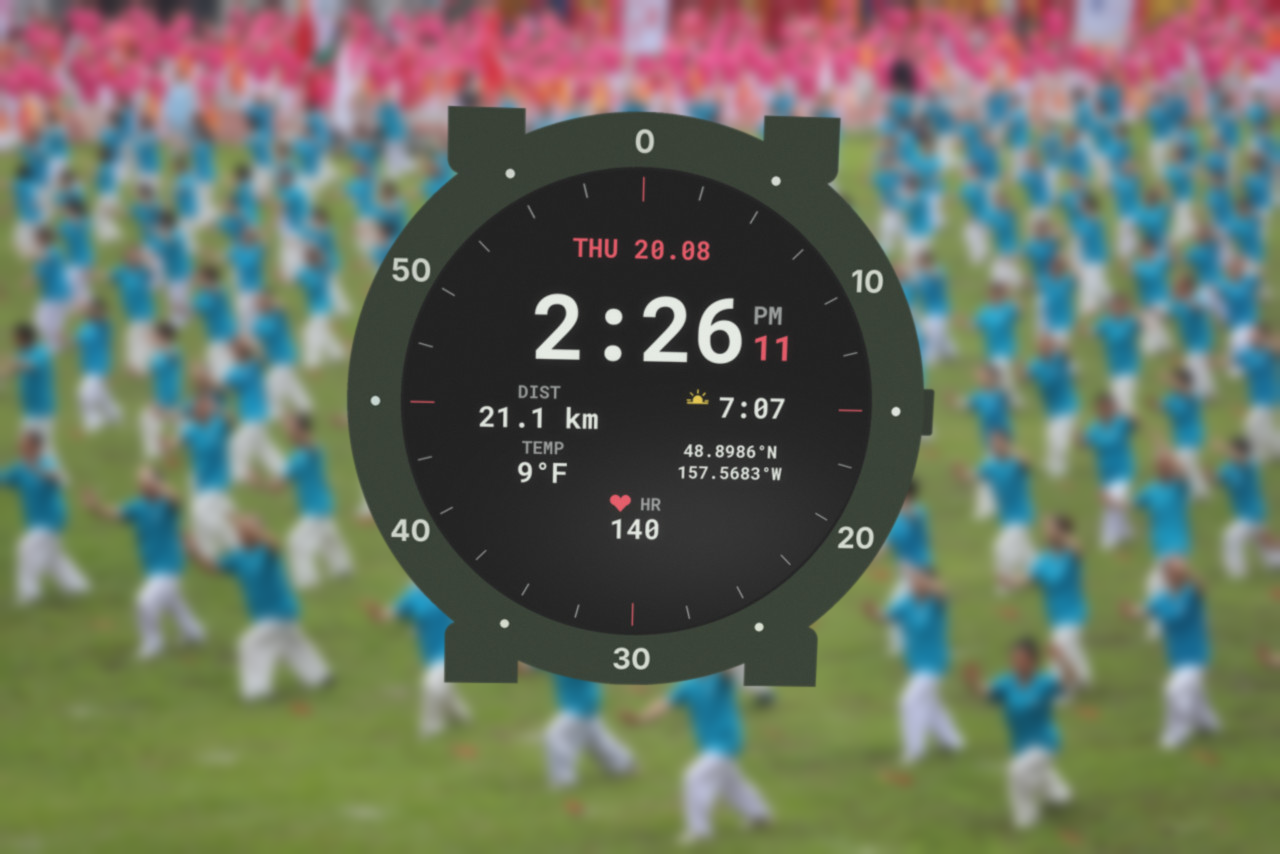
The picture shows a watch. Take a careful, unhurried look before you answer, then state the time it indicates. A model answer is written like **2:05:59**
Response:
**2:26:11**
